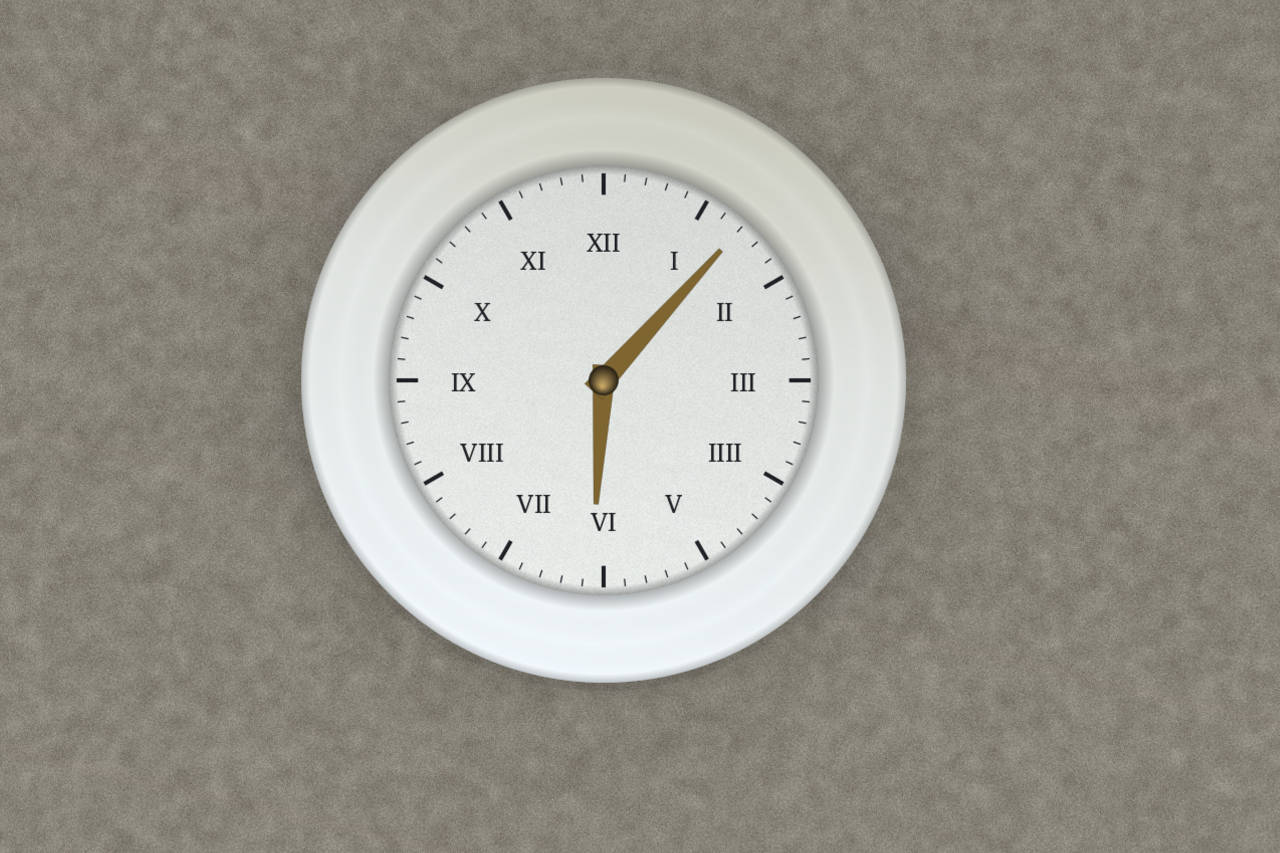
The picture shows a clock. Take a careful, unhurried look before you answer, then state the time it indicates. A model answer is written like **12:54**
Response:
**6:07**
